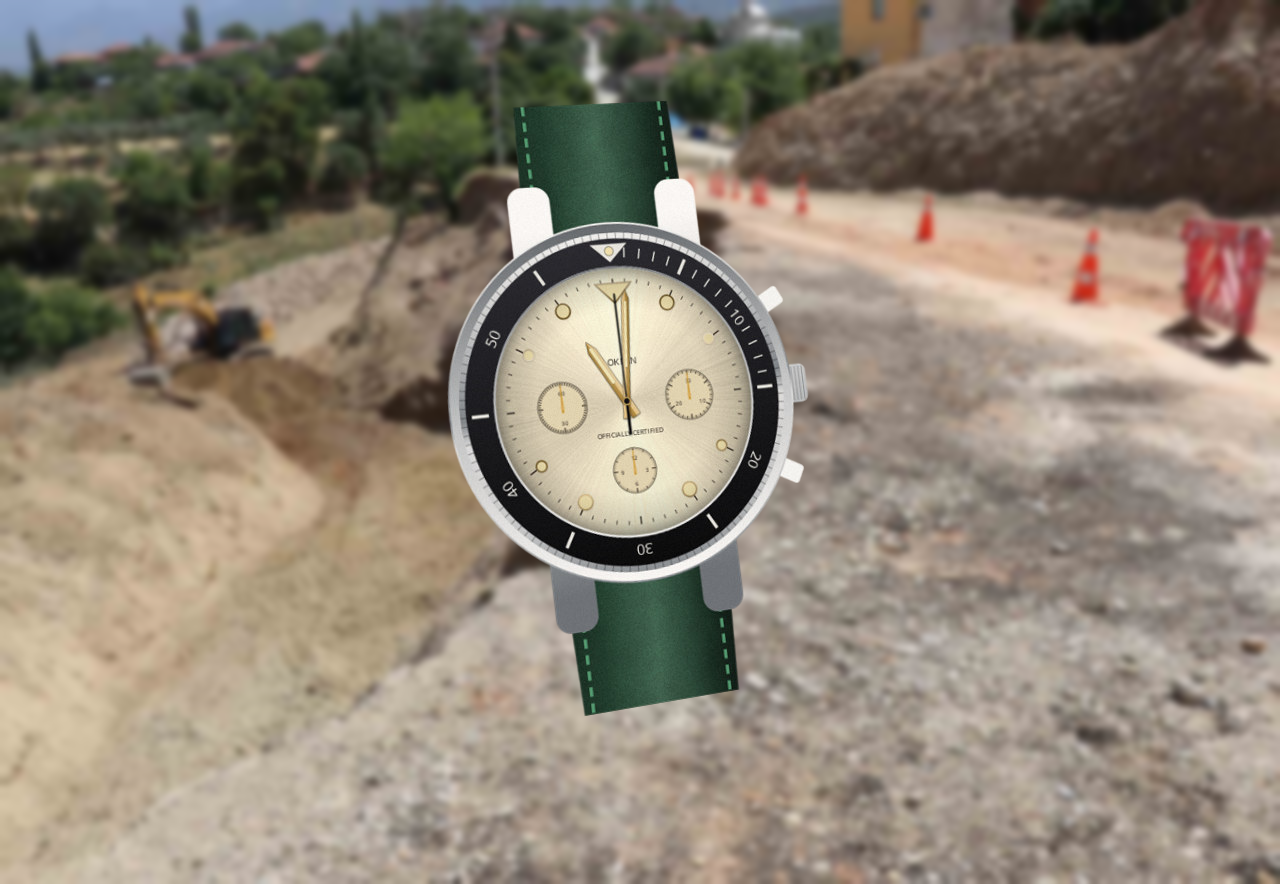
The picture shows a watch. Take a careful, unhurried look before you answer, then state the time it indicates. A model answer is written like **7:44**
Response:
**11:01**
